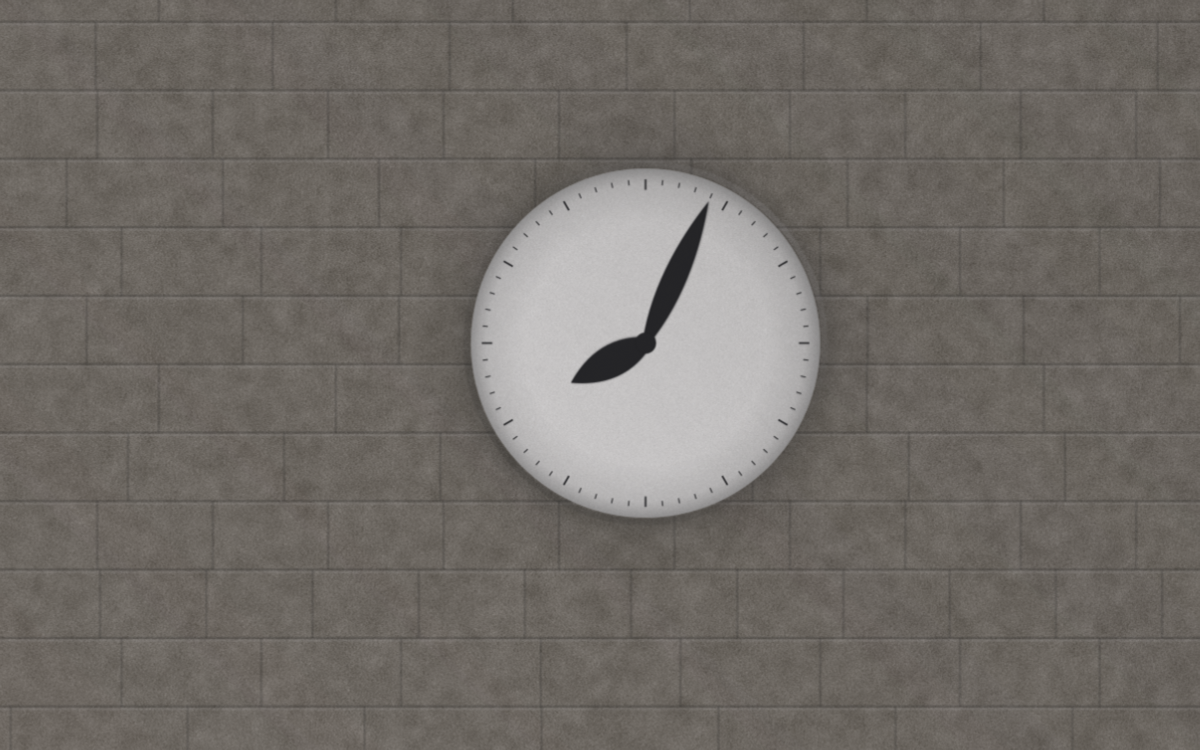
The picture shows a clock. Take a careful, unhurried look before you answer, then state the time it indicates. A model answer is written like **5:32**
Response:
**8:04**
